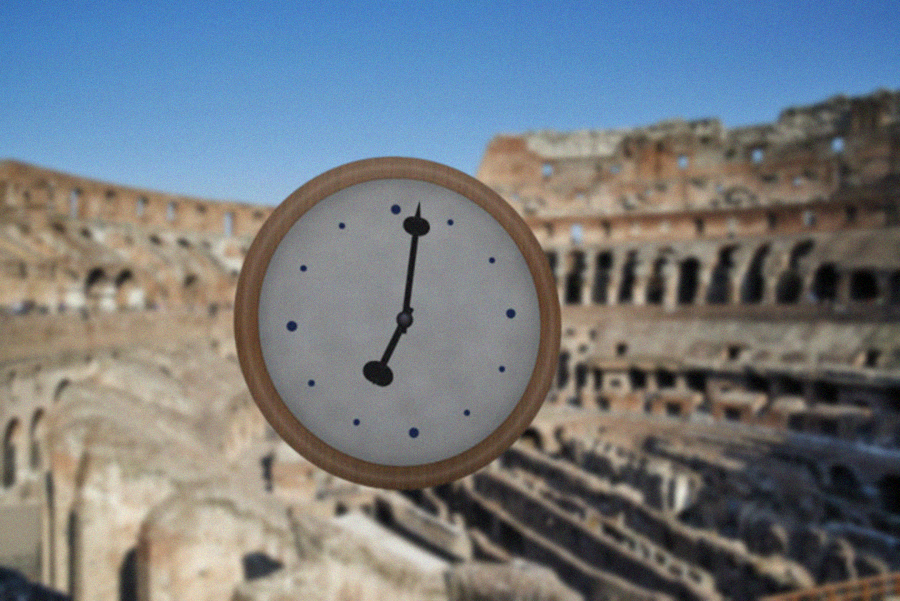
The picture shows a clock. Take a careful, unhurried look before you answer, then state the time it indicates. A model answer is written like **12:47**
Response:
**7:02**
